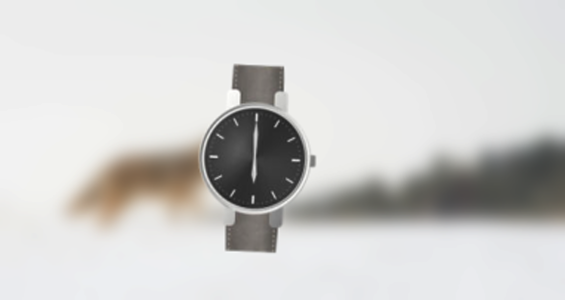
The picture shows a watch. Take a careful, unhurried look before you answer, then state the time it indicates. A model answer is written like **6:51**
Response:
**6:00**
